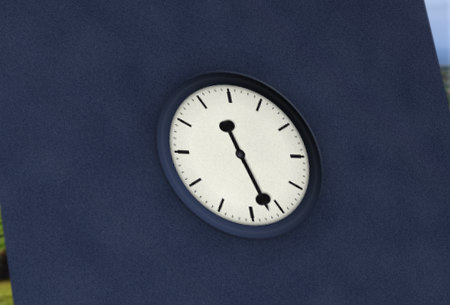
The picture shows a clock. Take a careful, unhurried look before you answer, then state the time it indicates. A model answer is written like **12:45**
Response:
**11:27**
